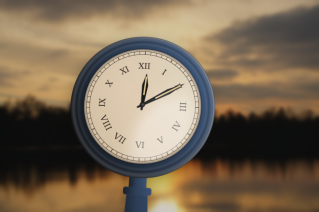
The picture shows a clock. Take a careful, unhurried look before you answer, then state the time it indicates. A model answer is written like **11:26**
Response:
**12:10**
